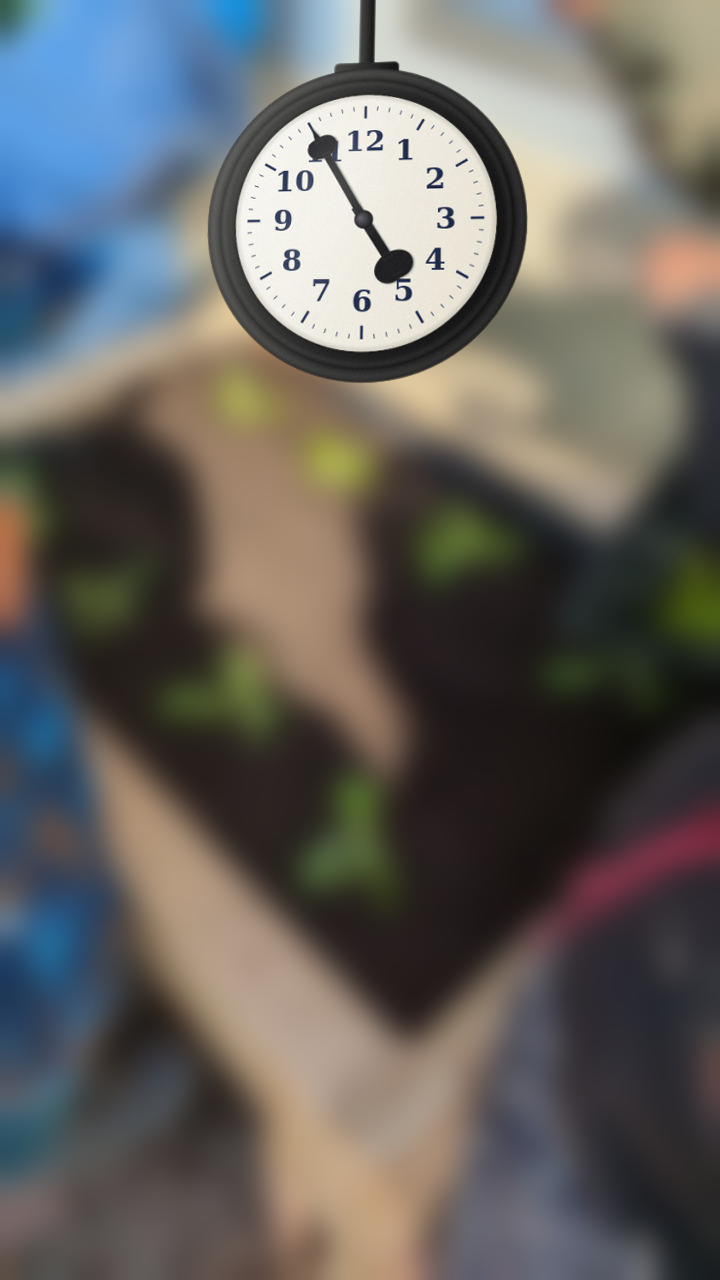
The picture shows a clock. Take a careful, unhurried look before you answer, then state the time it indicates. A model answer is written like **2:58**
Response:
**4:55**
